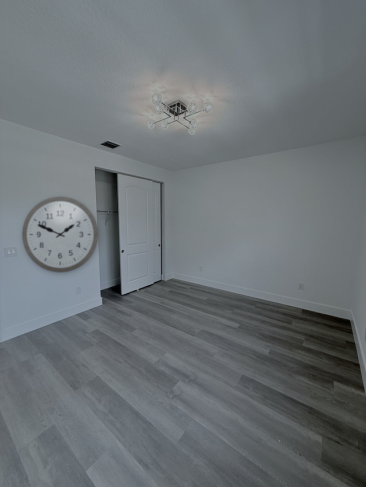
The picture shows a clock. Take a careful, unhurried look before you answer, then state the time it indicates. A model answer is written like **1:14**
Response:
**1:49**
